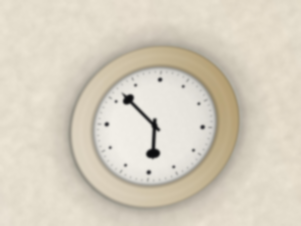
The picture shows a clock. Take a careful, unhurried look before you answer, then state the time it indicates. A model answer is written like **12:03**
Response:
**5:52**
